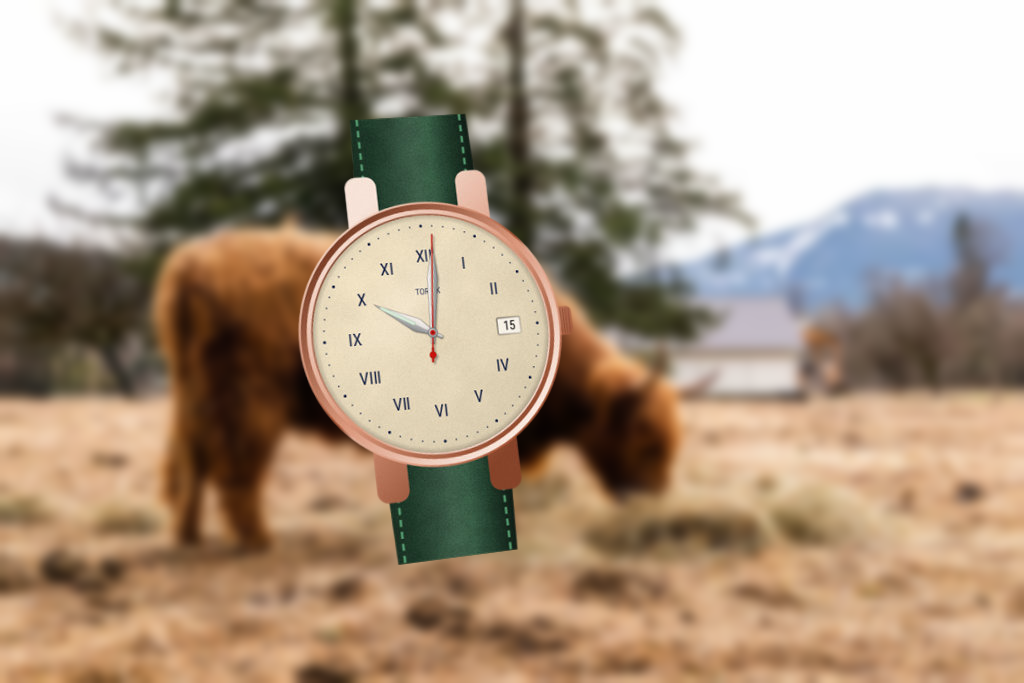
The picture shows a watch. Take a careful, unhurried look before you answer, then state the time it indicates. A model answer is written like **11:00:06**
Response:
**10:01:01**
